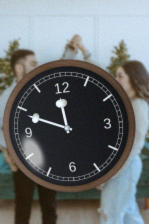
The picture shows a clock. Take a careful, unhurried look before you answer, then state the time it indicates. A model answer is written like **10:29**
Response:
**11:49**
